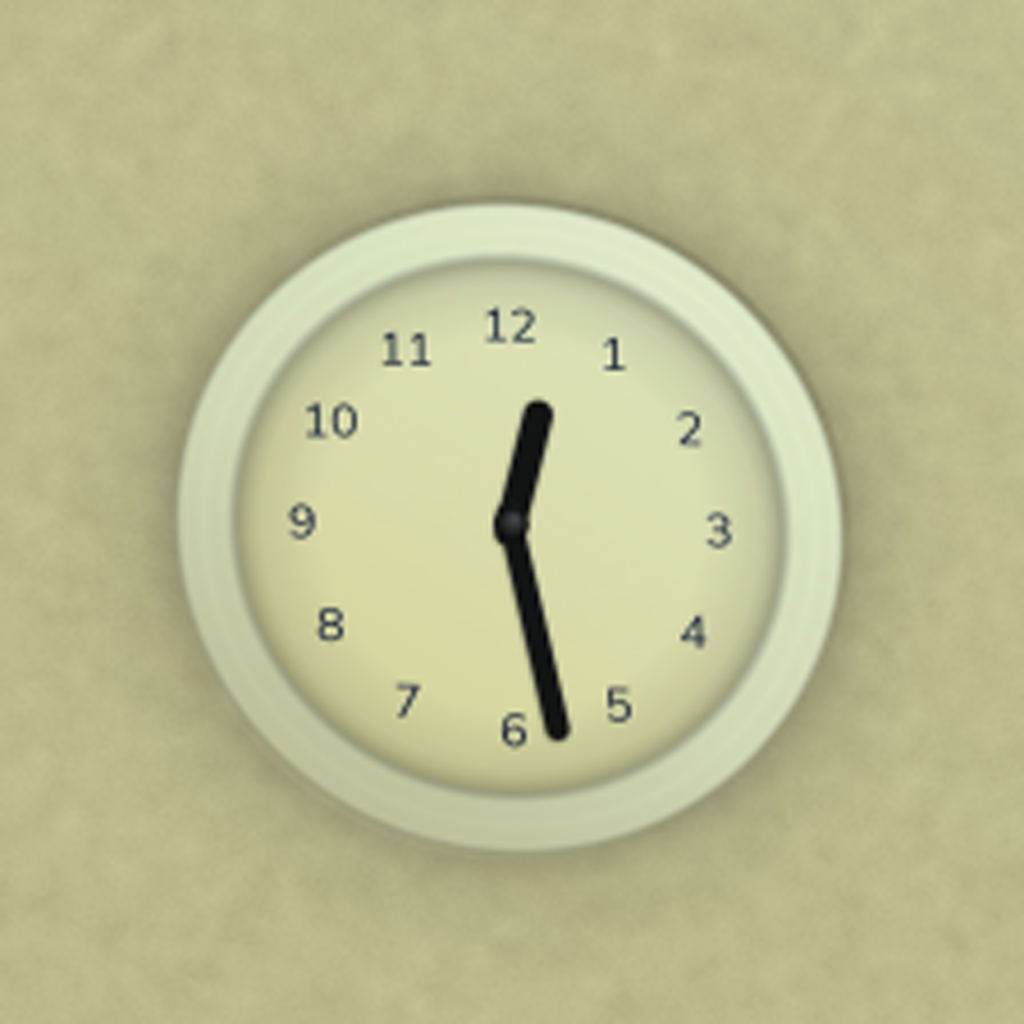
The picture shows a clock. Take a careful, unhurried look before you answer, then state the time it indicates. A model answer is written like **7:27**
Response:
**12:28**
